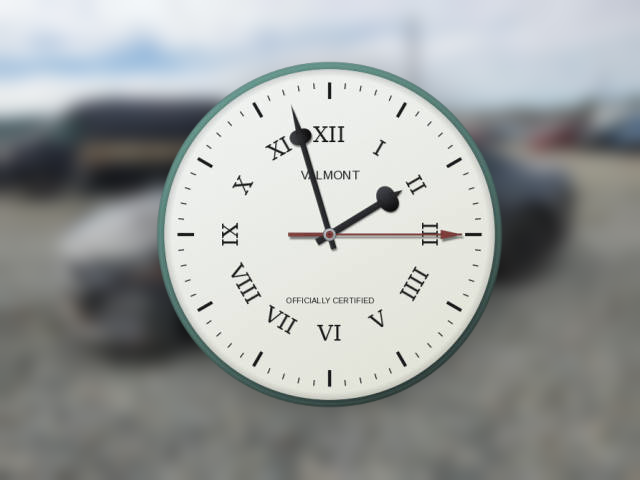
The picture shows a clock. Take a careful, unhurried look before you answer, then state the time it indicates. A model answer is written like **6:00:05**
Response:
**1:57:15**
